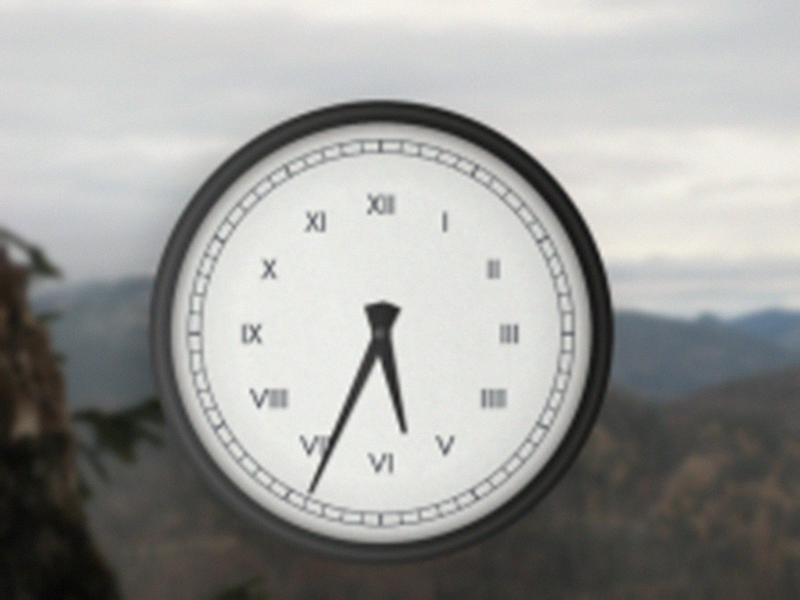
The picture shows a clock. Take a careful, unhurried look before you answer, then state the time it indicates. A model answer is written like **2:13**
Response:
**5:34**
